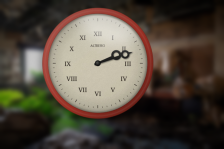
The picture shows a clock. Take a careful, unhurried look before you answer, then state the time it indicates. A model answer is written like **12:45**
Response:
**2:12**
